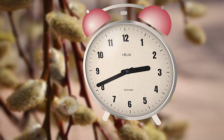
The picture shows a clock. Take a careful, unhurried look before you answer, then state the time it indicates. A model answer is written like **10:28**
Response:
**2:41**
